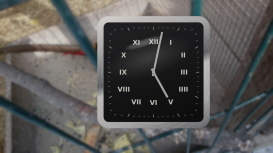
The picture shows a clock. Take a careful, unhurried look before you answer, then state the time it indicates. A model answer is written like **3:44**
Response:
**5:02**
